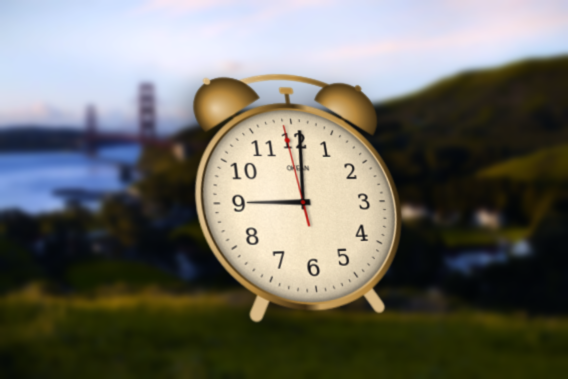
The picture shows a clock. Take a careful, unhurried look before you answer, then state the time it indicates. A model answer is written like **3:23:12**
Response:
**9:00:59**
